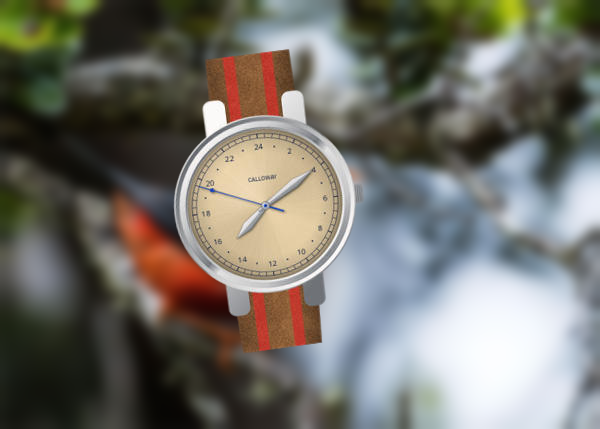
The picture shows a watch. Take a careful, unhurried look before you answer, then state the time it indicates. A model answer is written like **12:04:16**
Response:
**15:09:49**
